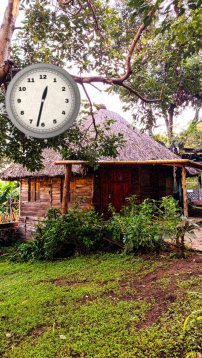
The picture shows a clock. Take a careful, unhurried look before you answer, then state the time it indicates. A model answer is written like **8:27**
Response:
**12:32**
